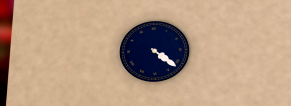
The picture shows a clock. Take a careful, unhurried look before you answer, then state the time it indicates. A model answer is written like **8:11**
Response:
**4:22**
